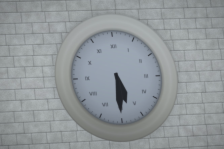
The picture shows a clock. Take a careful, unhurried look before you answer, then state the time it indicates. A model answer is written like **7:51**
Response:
**5:30**
